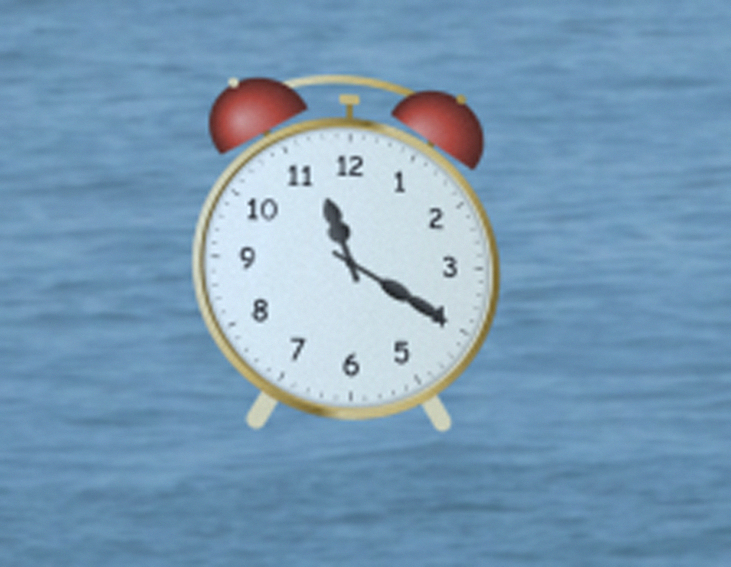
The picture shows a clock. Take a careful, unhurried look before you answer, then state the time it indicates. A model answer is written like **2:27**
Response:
**11:20**
